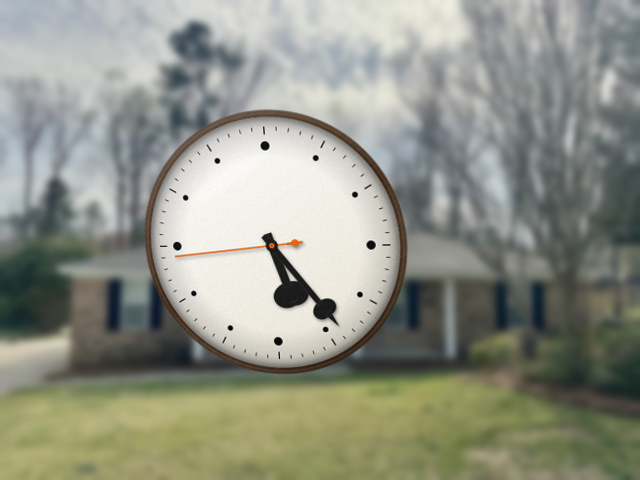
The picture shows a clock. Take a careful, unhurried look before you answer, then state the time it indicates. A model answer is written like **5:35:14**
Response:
**5:23:44**
